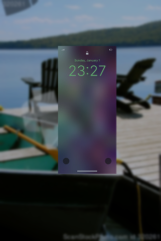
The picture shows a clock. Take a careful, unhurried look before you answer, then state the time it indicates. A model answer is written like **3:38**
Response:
**23:27**
